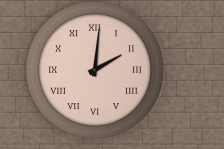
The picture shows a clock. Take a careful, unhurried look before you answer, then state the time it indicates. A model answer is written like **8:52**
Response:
**2:01**
